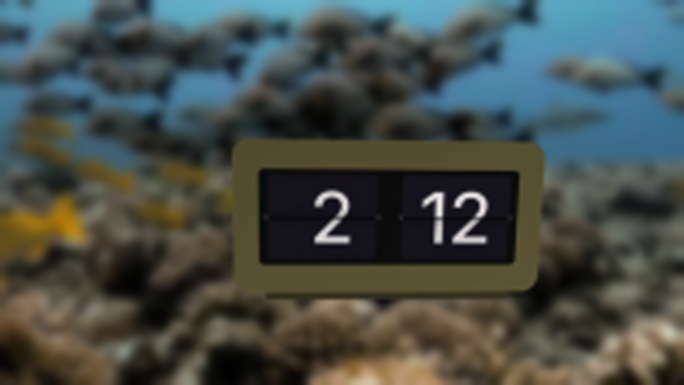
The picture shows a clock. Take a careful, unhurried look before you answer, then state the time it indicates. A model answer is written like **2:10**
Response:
**2:12**
